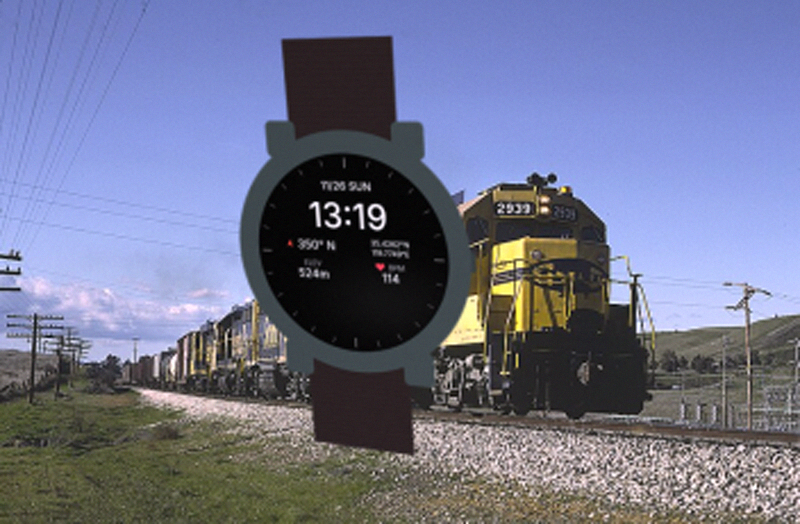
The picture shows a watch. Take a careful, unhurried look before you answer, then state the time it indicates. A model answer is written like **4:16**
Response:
**13:19**
